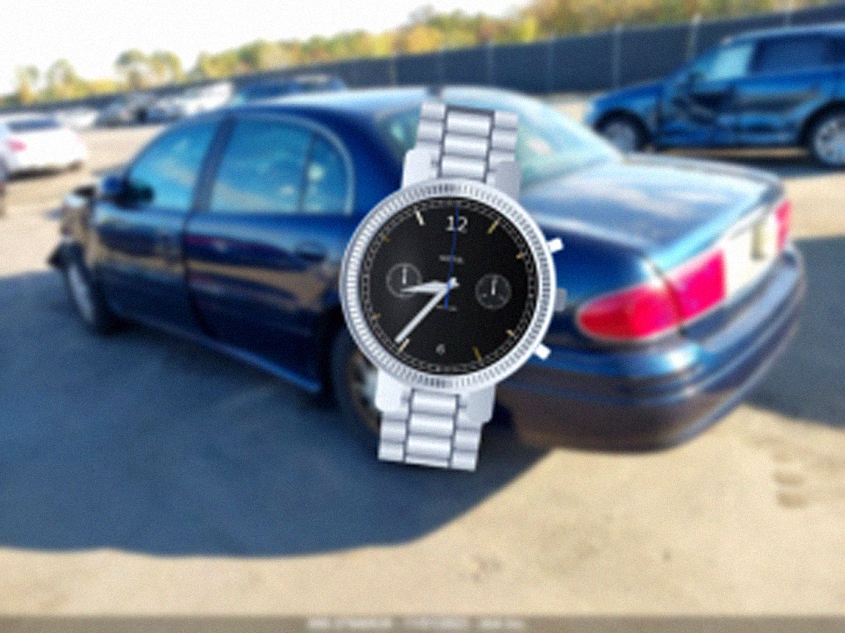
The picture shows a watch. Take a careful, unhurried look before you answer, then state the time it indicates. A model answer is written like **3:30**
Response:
**8:36**
